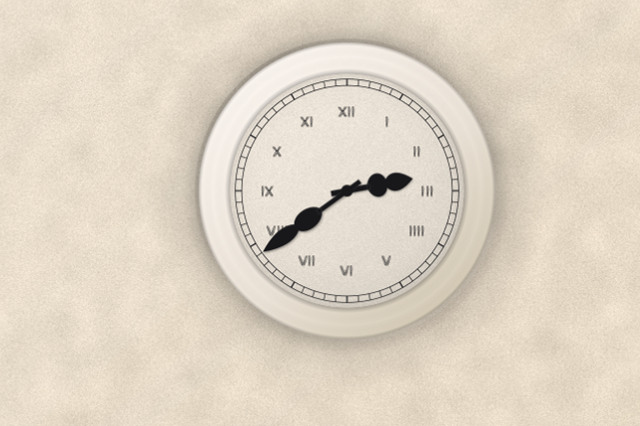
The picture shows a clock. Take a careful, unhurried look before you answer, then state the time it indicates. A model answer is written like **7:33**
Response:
**2:39**
